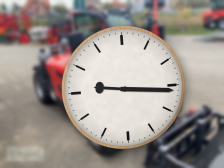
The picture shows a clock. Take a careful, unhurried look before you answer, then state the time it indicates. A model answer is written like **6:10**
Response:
**9:16**
